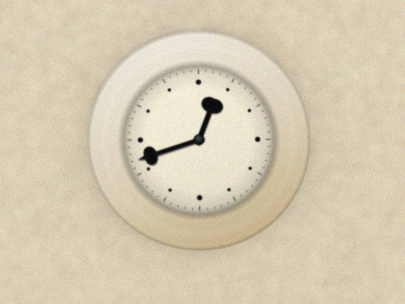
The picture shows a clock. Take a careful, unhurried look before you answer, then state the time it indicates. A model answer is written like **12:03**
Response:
**12:42**
